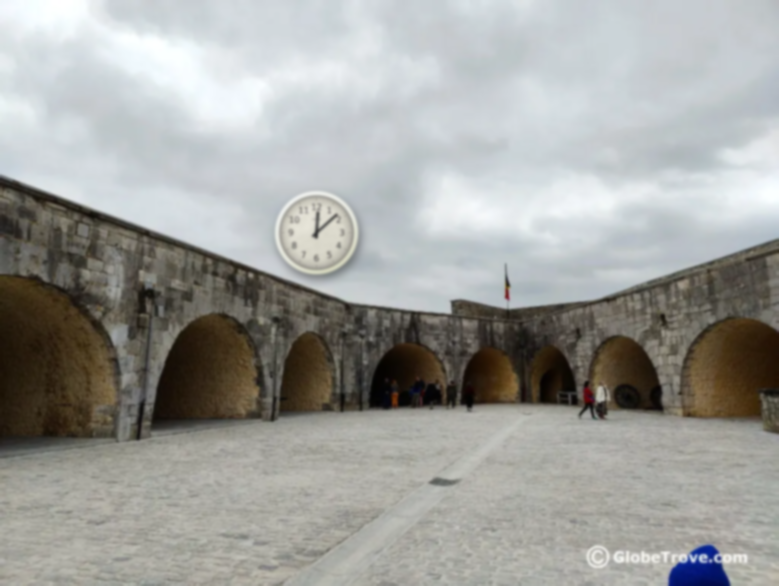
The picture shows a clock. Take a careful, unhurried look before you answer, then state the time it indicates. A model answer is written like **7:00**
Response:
**12:08**
